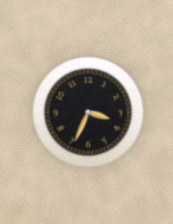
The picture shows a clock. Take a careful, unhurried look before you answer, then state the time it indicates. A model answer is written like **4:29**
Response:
**3:34**
